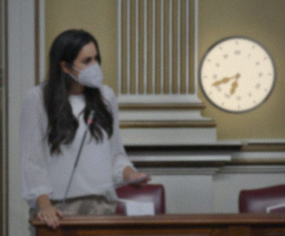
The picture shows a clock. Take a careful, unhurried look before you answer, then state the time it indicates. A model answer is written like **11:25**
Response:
**6:42**
